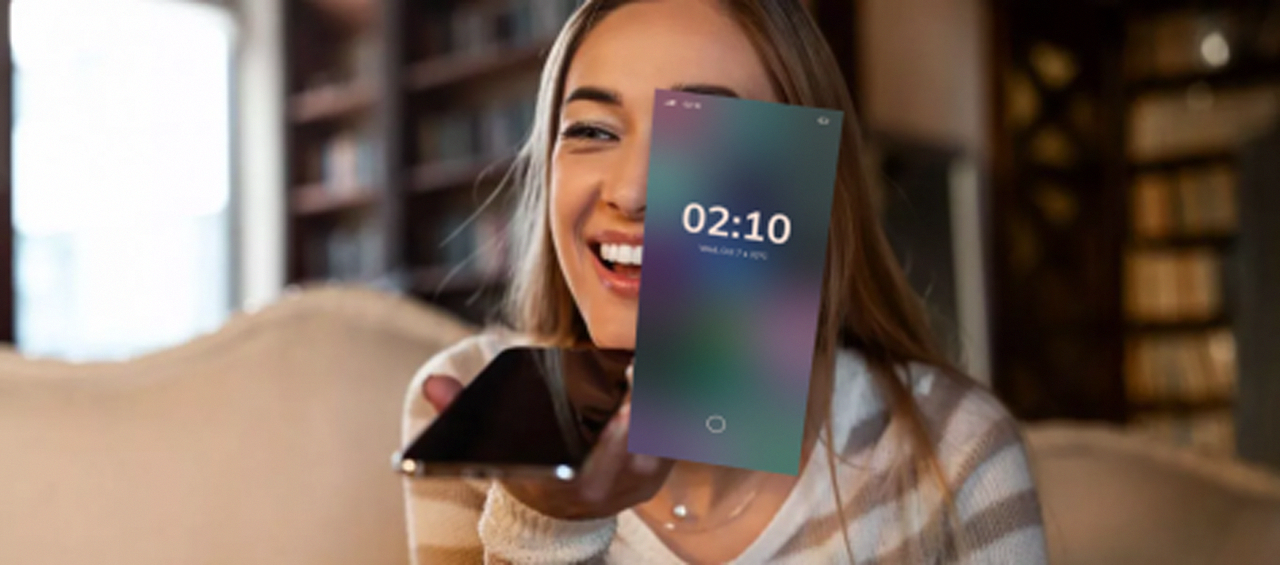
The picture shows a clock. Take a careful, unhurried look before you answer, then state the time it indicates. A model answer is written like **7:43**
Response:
**2:10**
